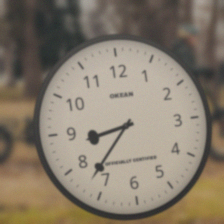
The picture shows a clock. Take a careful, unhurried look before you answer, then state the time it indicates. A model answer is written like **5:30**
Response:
**8:37**
